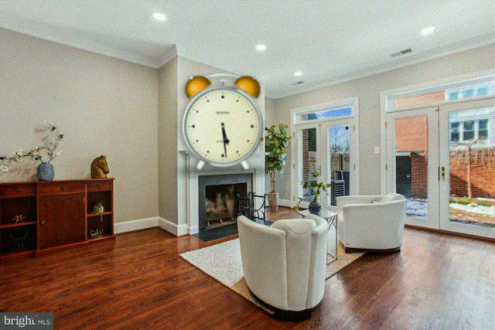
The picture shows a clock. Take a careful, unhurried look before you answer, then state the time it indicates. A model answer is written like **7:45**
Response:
**5:29**
